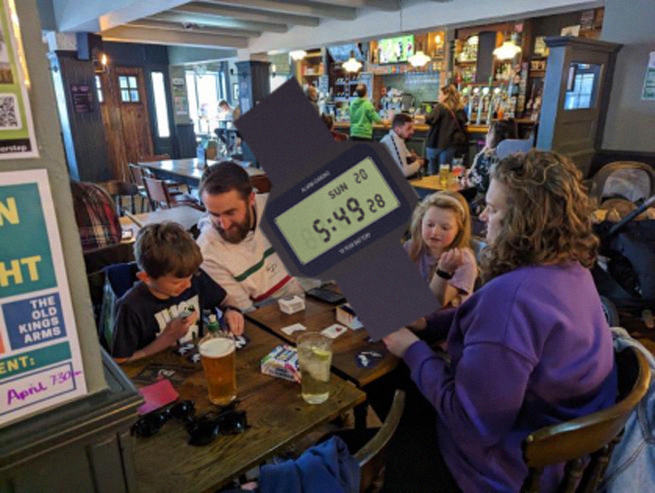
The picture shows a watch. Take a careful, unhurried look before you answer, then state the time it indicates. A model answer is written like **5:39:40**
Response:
**5:49:28**
